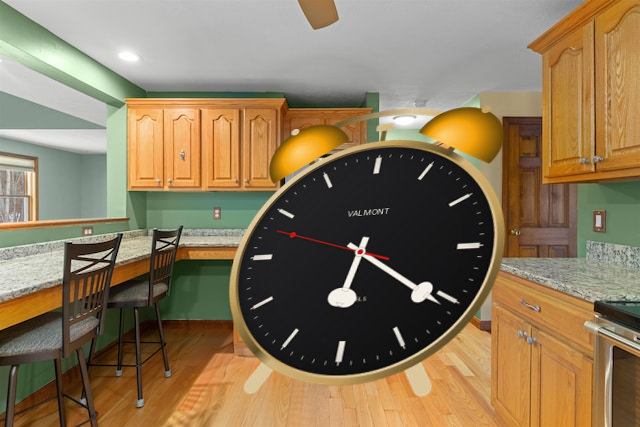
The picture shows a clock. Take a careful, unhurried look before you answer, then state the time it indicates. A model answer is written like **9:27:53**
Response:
**6:20:48**
